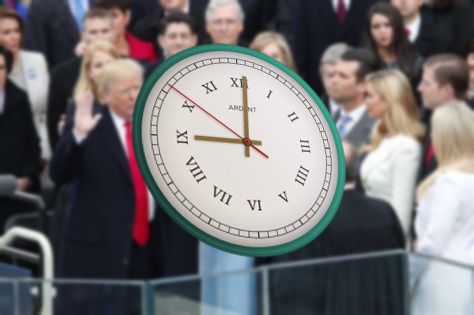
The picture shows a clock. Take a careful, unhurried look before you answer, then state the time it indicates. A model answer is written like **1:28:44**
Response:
**9:00:51**
